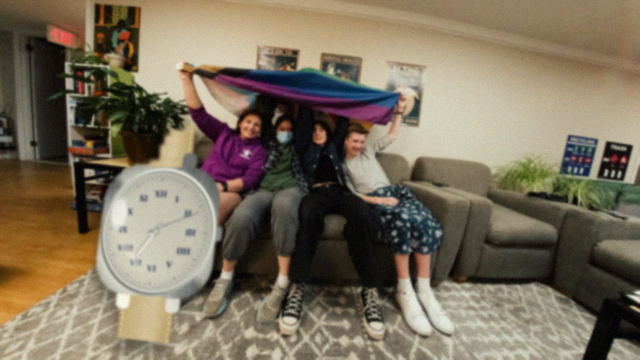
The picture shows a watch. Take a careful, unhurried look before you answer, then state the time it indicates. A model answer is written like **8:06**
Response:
**7:11**
